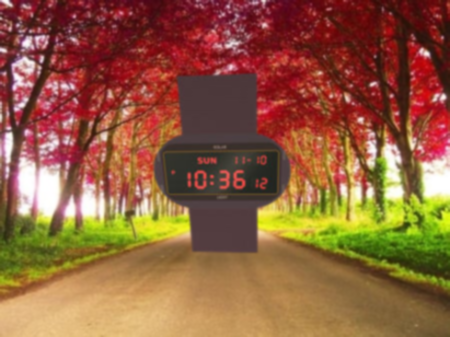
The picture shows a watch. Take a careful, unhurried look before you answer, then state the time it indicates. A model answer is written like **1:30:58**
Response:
**10:36:12**
